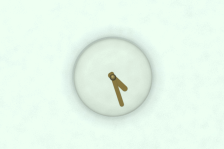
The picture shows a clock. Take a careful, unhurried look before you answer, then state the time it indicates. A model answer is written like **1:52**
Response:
**4:27**
